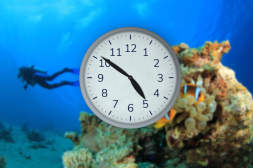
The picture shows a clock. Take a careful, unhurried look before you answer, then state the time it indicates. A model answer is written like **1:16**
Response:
**4:51**
